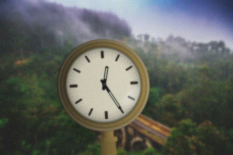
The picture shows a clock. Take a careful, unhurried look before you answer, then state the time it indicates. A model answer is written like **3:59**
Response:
**12:25**
